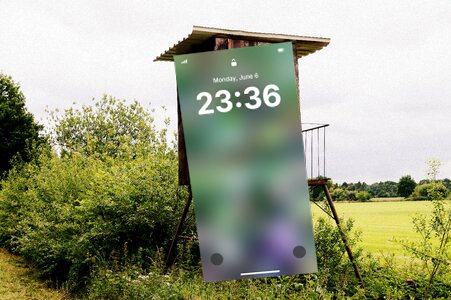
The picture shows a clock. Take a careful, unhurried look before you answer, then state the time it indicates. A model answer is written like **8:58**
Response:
**23:36**
